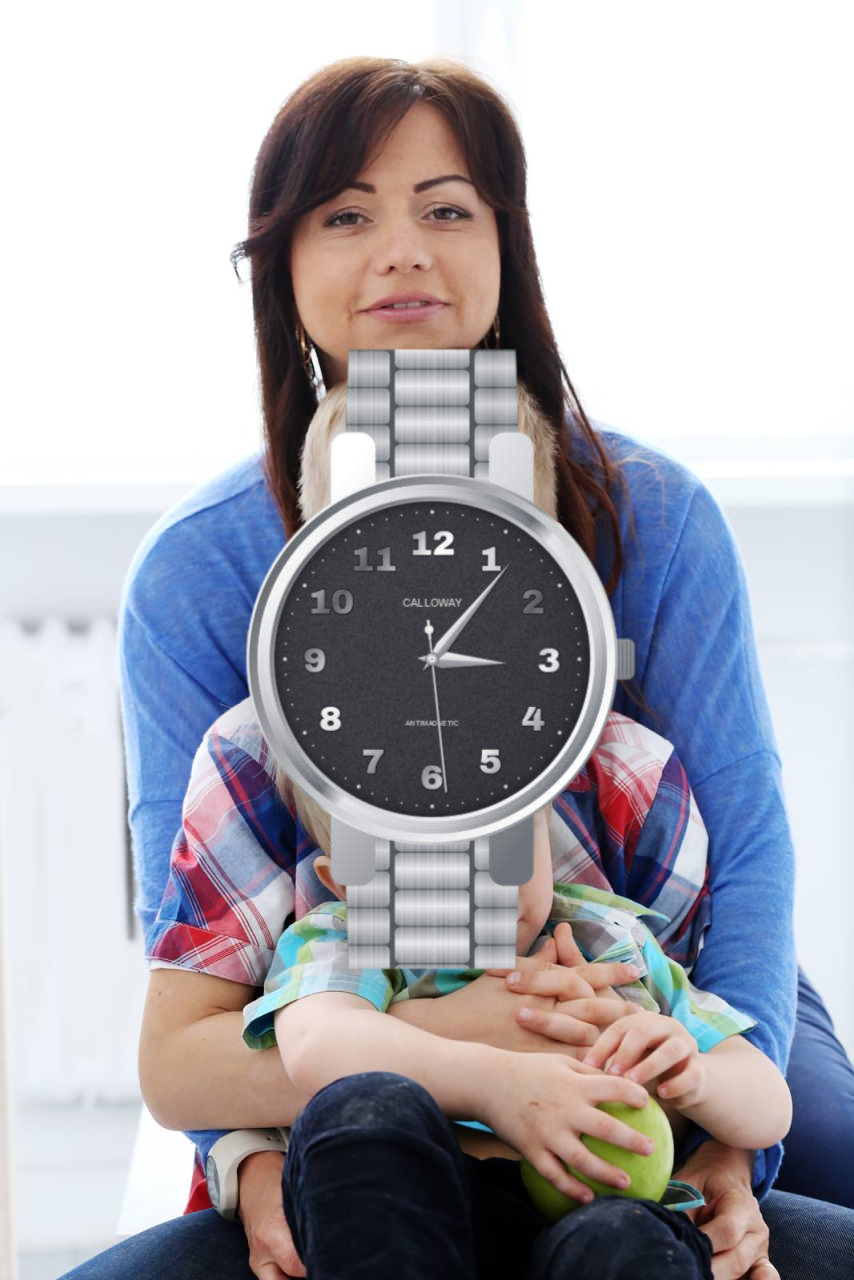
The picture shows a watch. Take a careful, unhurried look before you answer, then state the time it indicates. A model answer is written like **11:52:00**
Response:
**3:06:29**
